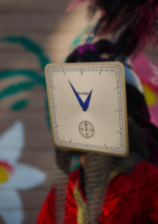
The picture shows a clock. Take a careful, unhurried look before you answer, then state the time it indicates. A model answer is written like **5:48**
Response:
**12:55**
